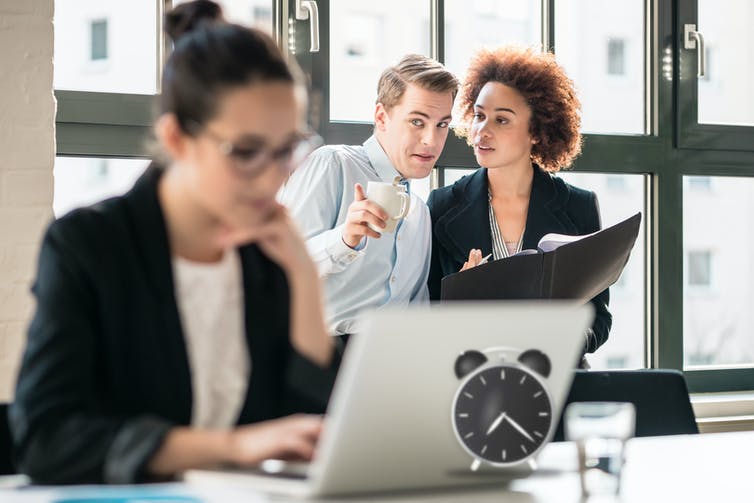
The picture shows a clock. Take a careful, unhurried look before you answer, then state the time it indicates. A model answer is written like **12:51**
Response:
**7:22**
